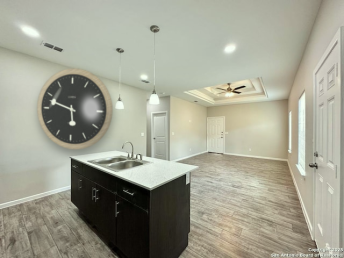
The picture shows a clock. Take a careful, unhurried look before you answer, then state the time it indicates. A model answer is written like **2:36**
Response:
**5:48**
